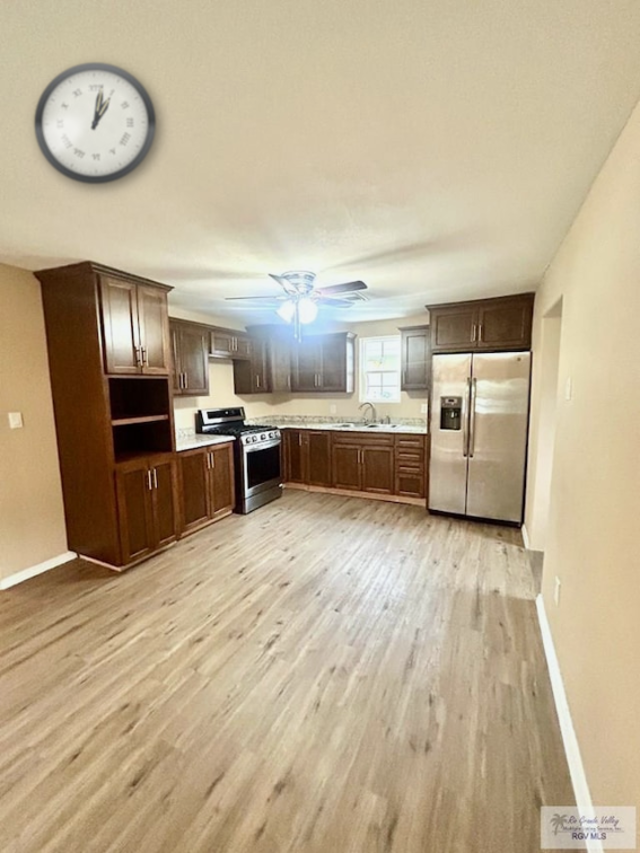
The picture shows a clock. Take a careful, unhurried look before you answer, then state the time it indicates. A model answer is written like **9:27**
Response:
**1:02**
